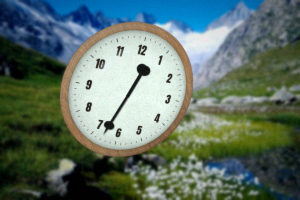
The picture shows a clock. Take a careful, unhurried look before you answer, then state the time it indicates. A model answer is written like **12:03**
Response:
**12:33**
